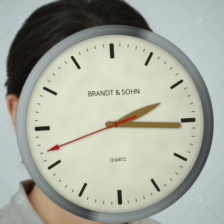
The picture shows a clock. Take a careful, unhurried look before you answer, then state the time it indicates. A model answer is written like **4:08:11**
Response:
**2:15:42**
